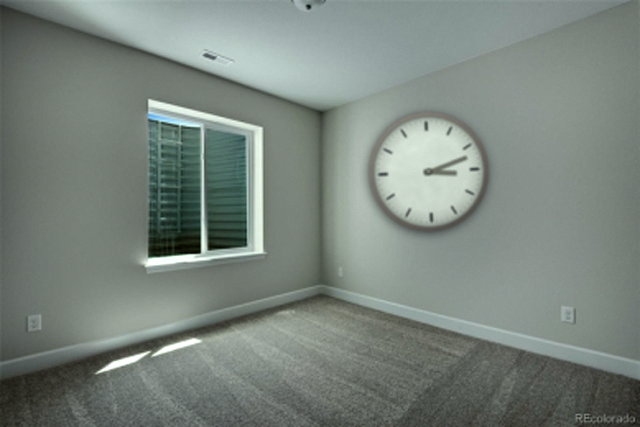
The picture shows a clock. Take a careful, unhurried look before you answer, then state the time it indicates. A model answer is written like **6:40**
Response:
**3:12**
